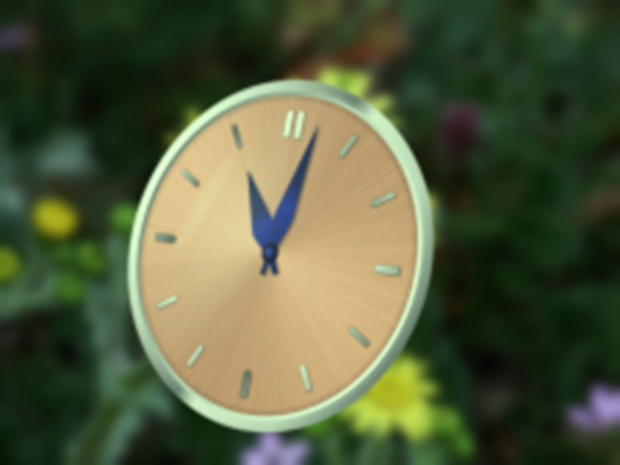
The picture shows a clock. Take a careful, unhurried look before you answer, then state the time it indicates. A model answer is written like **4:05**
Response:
**11:02**
